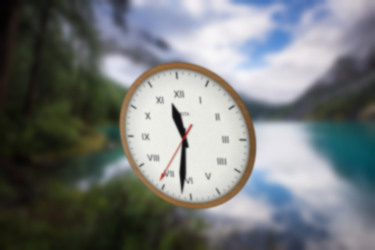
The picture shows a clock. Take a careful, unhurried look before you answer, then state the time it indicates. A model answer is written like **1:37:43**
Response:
**11:31:36**
